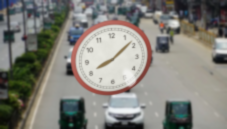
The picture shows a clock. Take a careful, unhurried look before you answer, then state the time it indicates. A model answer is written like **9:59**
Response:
**8:08**
